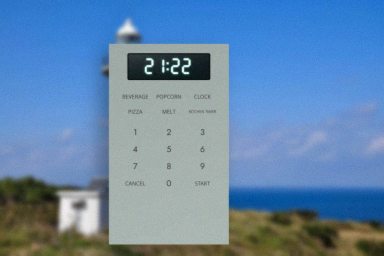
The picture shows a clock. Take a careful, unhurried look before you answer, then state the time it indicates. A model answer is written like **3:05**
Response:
**21:22**
